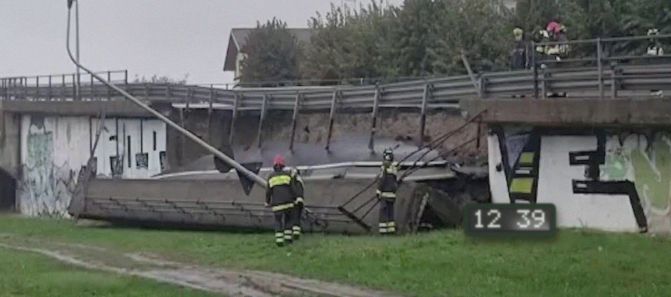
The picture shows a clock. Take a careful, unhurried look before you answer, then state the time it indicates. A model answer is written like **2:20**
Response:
**12:39**
